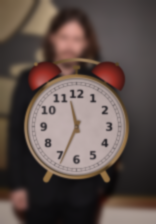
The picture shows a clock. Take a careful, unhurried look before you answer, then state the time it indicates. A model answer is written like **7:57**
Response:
**11:34**
